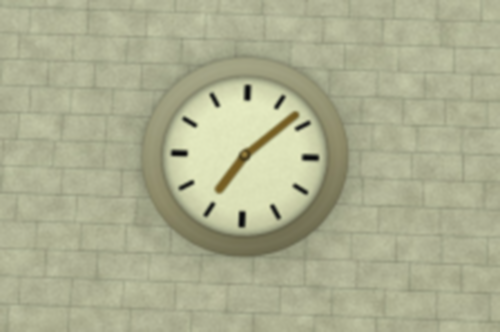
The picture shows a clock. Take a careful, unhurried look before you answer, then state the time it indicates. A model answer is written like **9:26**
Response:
**7:08**
